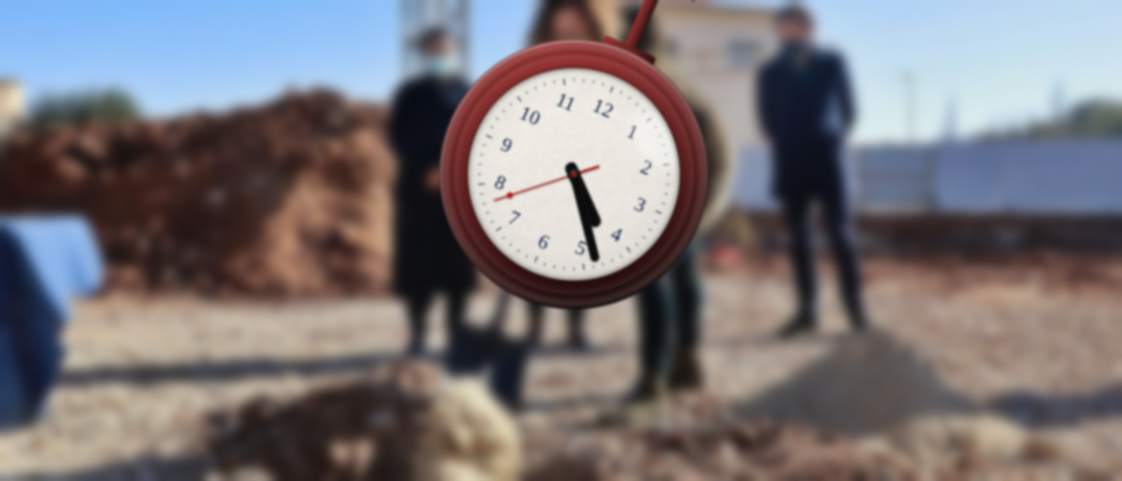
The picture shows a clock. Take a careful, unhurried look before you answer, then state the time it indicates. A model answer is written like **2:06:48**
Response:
**4:23:38**
